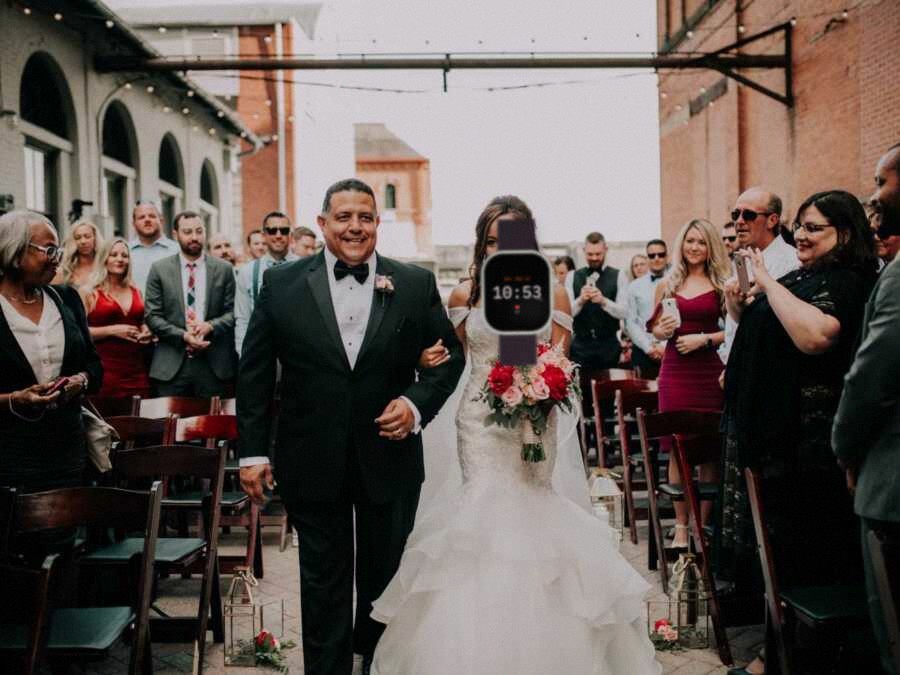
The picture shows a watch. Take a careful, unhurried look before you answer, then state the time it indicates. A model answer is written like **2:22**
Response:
**10:53**
